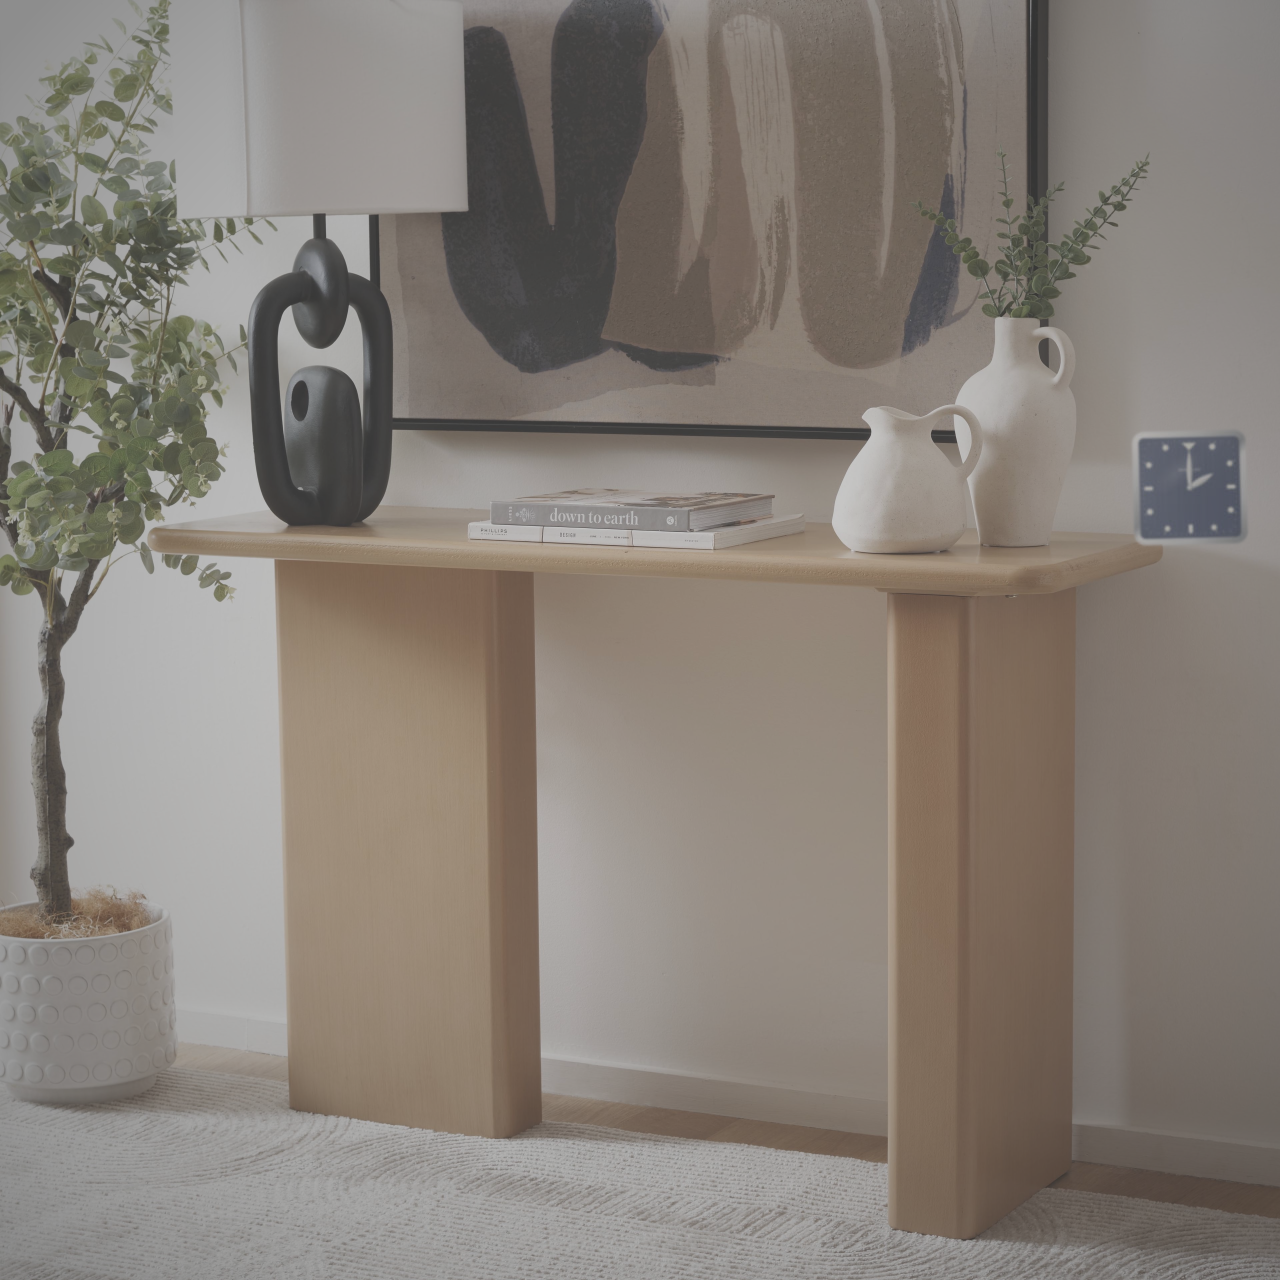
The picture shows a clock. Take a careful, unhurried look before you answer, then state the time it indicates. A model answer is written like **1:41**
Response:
**2:00**
